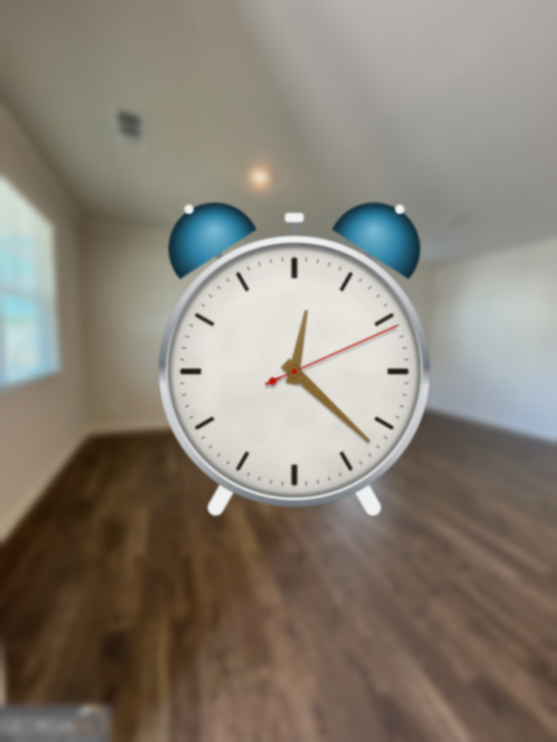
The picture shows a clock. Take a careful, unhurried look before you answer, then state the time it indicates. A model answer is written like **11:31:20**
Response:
**12:22:11**
